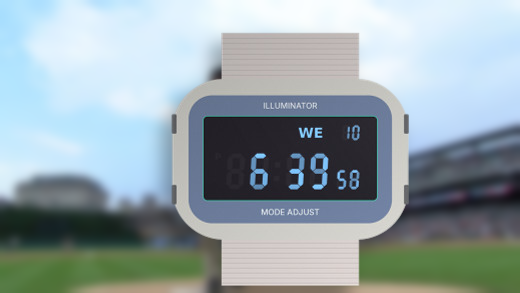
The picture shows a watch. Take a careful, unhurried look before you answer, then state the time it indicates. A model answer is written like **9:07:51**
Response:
**6:39:58**
